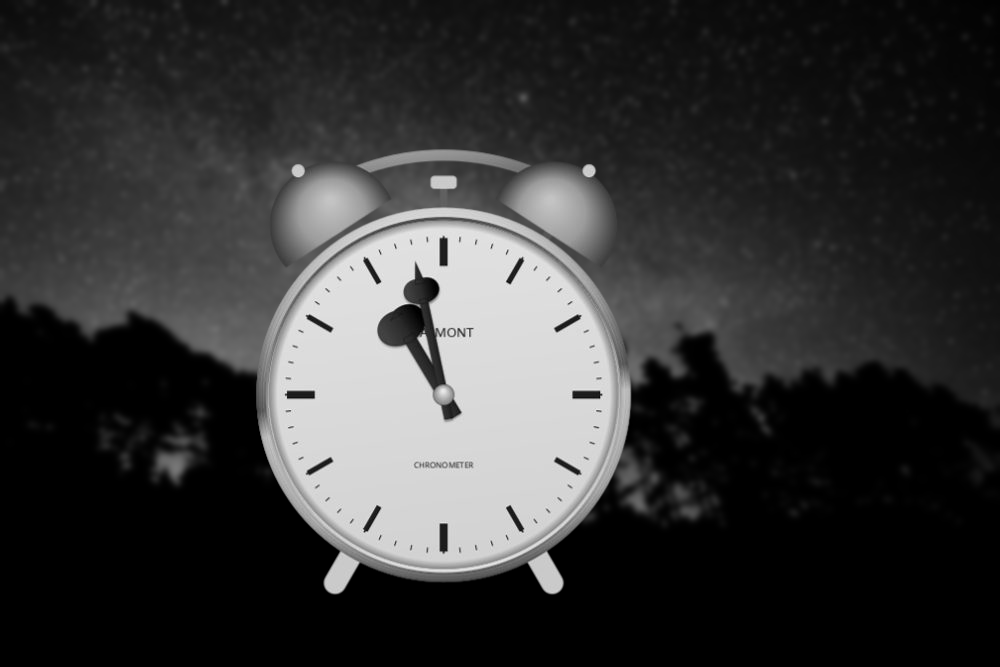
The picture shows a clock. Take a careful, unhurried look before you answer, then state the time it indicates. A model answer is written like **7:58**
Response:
**10:58**
